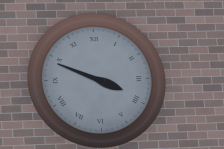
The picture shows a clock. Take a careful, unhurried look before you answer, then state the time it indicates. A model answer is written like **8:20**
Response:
**3:49**
